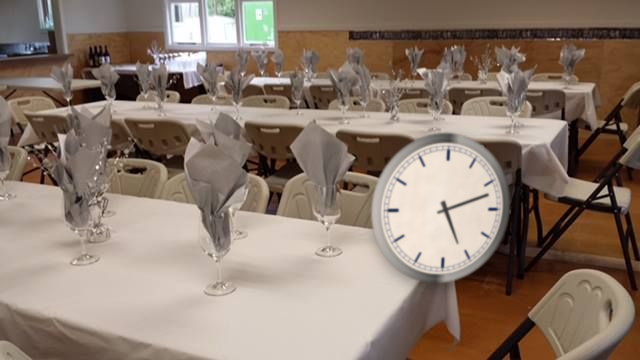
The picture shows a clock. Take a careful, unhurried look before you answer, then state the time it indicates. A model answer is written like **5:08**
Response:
**5:12**
